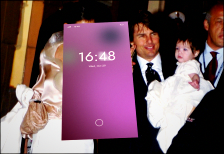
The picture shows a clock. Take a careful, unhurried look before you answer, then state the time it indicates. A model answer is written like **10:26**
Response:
**16:48**
